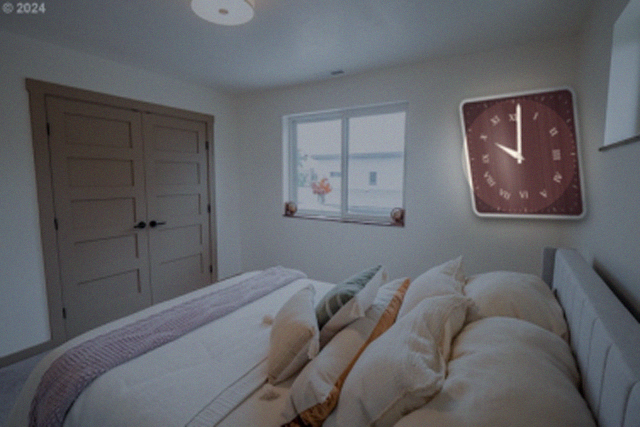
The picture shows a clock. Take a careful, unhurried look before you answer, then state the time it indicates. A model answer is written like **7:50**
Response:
**10:01**
